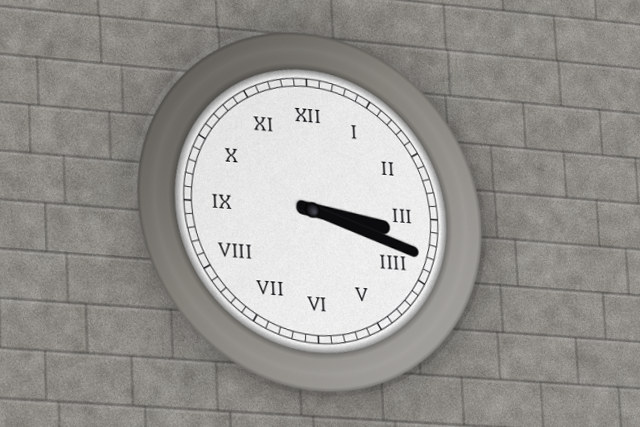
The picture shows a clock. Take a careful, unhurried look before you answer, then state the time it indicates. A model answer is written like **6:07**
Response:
**3:18**
